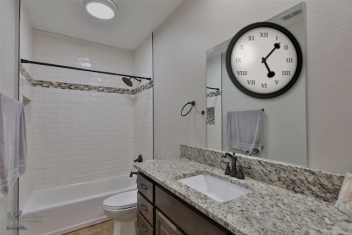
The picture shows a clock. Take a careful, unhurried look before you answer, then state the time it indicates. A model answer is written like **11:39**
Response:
**5:07**
